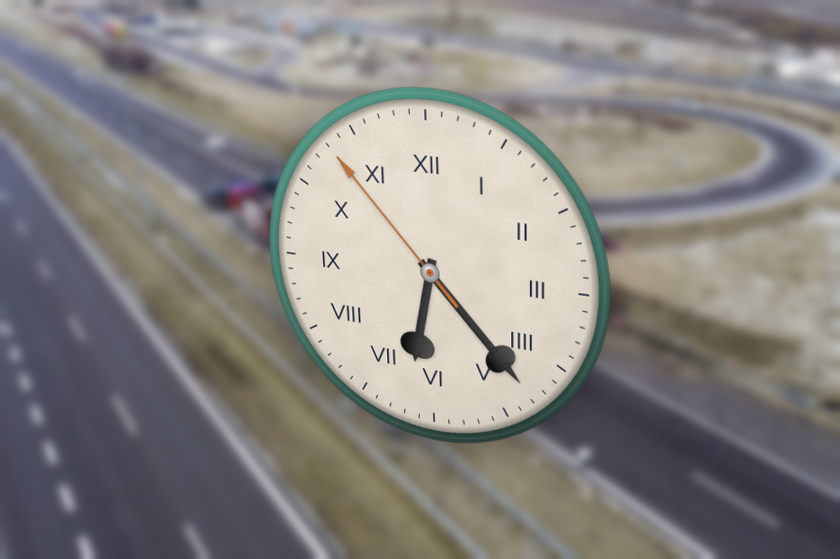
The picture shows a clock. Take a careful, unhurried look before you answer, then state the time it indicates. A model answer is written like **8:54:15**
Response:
**6:22:53**
